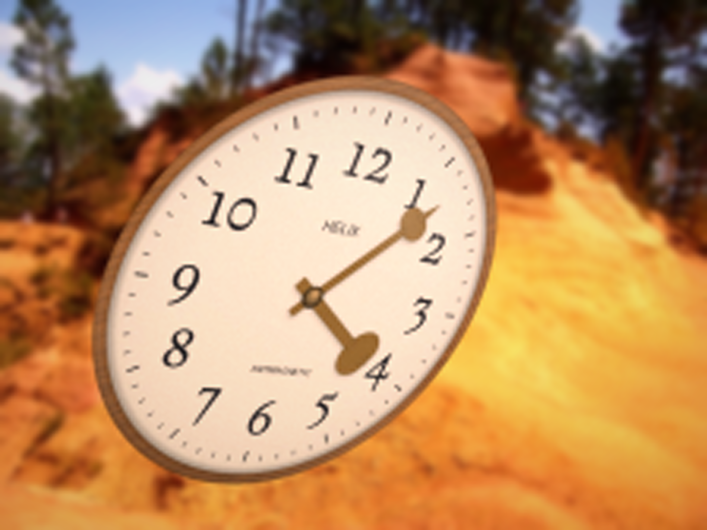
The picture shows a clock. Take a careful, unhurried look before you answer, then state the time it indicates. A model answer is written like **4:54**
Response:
**4:07**
